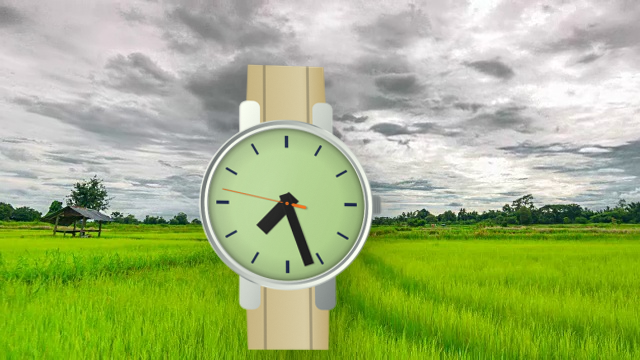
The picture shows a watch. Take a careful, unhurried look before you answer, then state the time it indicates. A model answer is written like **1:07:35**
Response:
**7:26:47**
